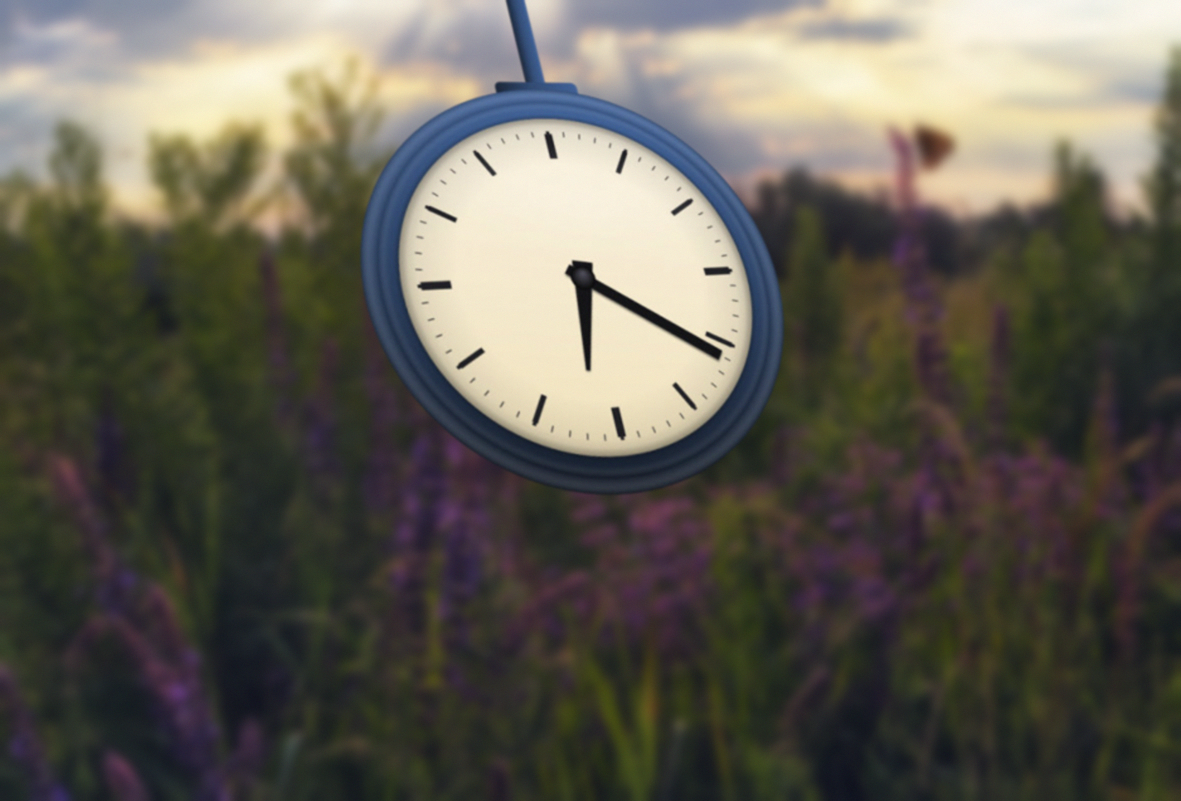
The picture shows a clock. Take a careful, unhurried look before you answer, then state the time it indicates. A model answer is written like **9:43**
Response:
**6:21**
